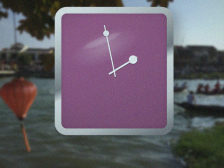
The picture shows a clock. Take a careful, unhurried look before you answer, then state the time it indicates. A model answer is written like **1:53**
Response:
**1:58**
